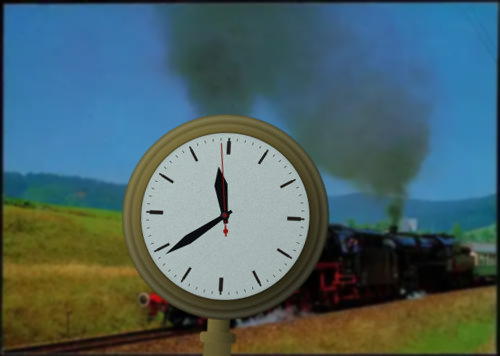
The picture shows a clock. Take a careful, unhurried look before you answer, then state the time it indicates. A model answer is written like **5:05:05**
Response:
**11:38:59**
